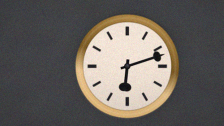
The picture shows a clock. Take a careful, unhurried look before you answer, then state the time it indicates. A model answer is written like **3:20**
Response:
**6:12**
